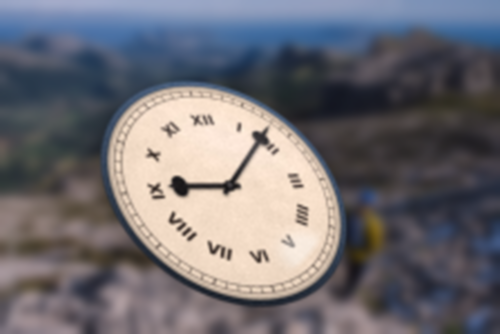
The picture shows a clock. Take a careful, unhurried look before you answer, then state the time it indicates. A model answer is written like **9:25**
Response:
**9:08**
